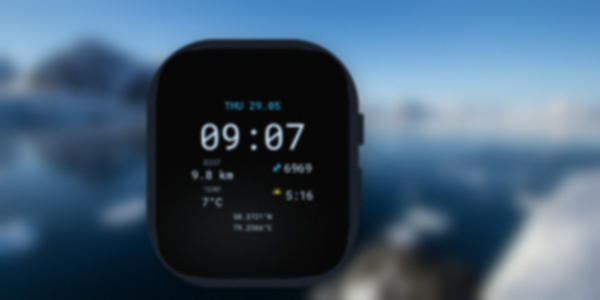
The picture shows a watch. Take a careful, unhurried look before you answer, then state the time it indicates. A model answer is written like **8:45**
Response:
**9:07**
